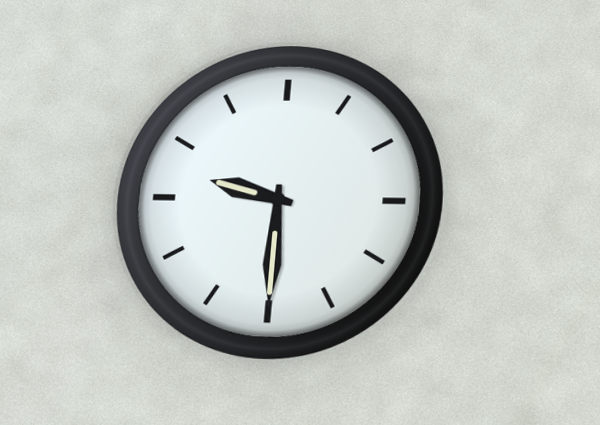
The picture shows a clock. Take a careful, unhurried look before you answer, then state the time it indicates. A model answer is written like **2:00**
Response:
**9:30**
